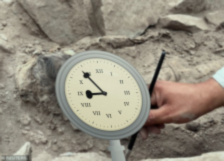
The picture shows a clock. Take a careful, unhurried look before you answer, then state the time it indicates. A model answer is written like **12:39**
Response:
**8:54**
